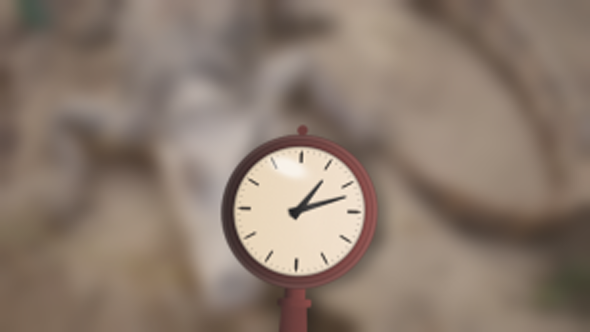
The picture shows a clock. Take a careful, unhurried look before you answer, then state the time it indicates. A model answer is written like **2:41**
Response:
**1:12**
